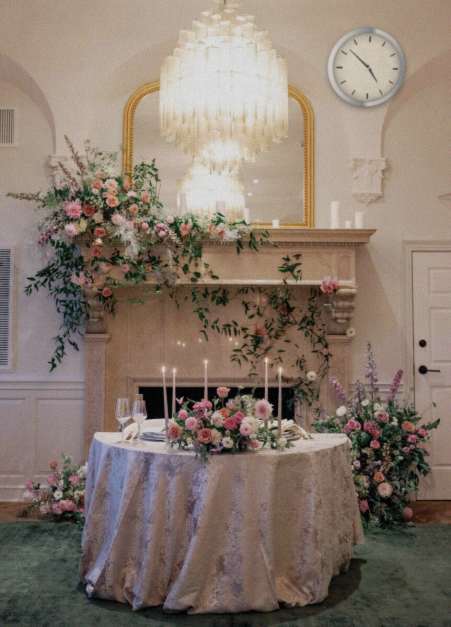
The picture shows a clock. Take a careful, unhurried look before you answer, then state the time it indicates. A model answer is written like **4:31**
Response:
**4:52**
